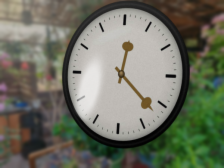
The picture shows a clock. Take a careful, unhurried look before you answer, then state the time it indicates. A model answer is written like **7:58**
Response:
**12:22**
